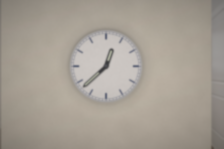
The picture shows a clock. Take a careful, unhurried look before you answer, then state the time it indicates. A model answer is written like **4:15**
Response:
**12:38**
